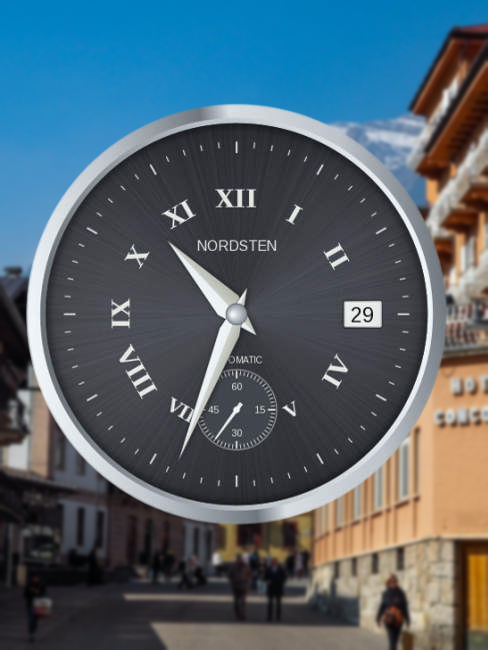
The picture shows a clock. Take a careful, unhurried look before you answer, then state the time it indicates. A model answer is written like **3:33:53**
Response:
**10:33:36**
